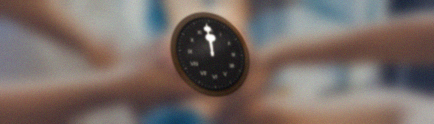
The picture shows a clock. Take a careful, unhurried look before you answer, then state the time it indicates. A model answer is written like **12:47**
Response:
**11:59**
